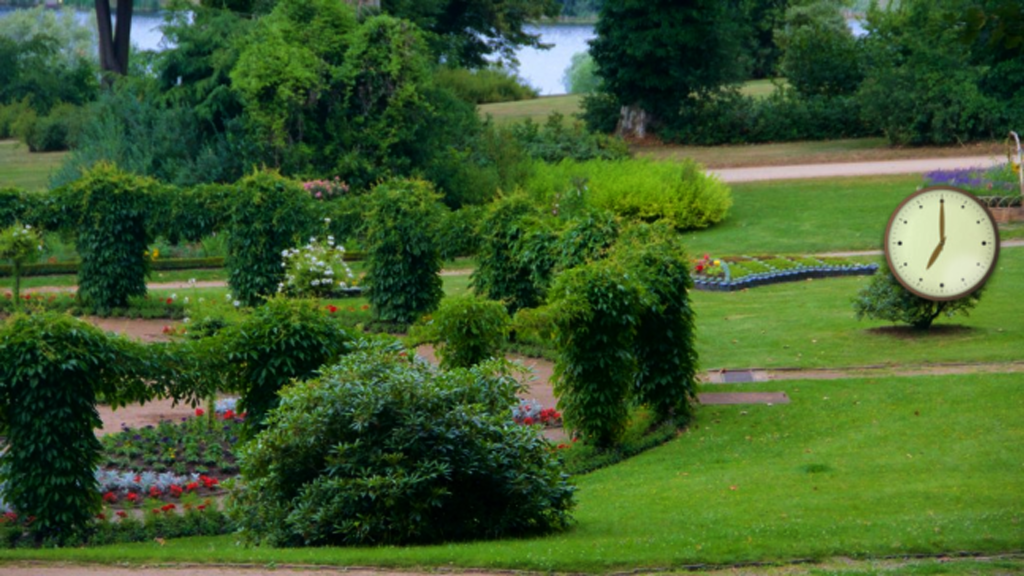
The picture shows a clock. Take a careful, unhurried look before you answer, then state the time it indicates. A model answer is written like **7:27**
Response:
**7:00**
